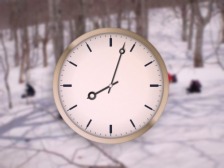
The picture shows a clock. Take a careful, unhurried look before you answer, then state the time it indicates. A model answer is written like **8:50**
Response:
**8:03**
